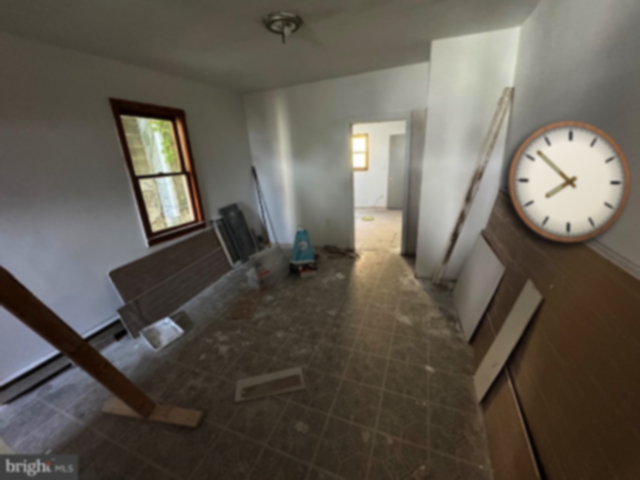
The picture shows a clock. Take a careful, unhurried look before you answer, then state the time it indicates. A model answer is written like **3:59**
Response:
**7:52**
